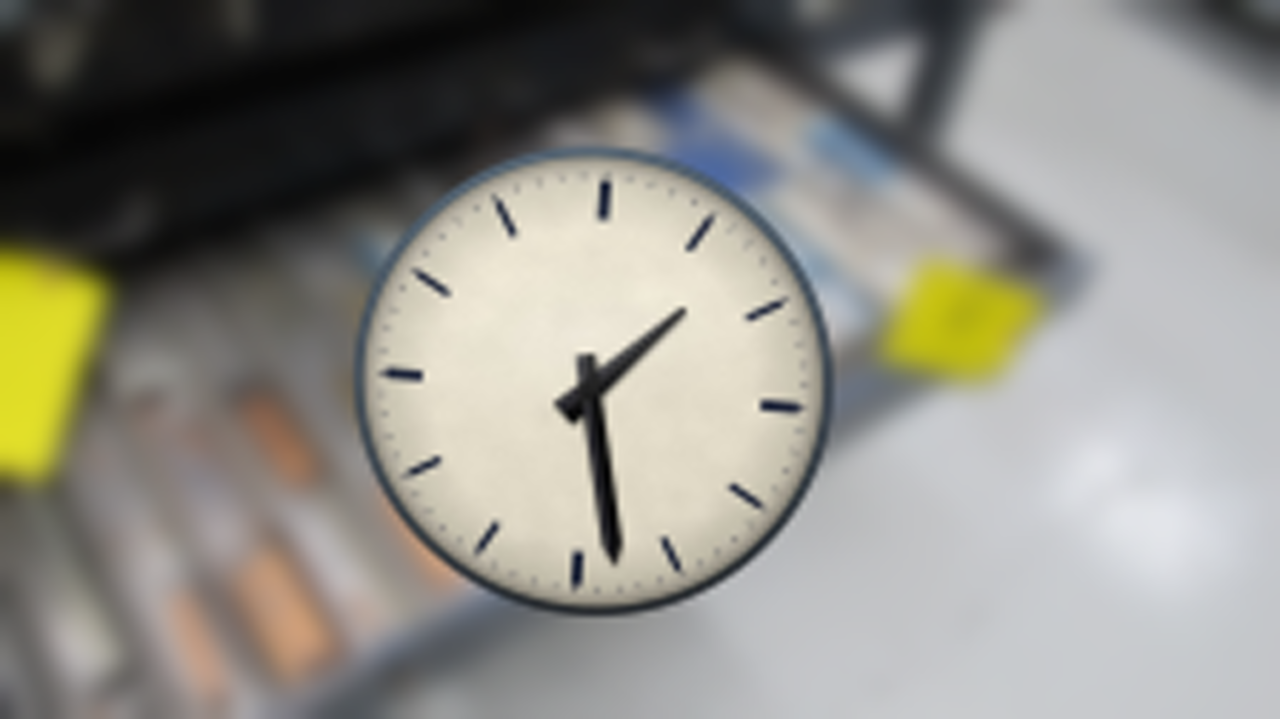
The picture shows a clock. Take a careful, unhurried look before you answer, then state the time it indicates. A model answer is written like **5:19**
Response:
**1:28**
